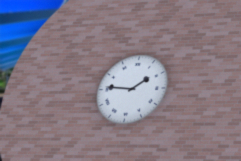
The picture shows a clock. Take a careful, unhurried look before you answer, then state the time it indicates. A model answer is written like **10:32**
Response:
**1:46**
